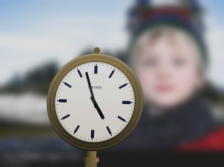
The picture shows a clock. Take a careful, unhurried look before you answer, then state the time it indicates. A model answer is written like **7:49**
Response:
**4:57**
